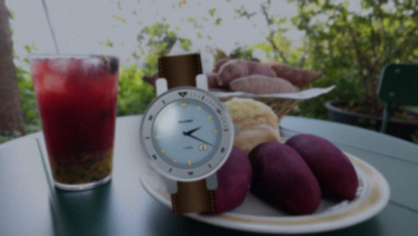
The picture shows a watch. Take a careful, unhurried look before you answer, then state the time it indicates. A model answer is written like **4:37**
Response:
**2:20**
